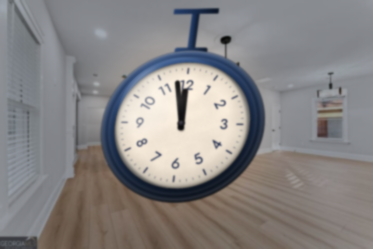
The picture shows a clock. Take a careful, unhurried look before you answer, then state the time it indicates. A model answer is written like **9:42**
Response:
**11:58**
